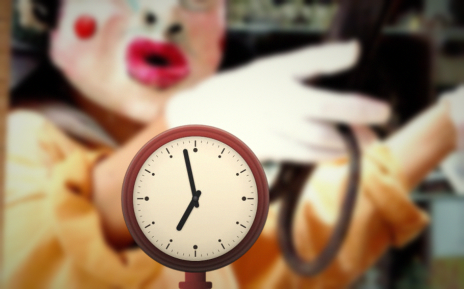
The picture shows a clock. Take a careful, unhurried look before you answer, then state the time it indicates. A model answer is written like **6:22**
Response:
**6:58**
